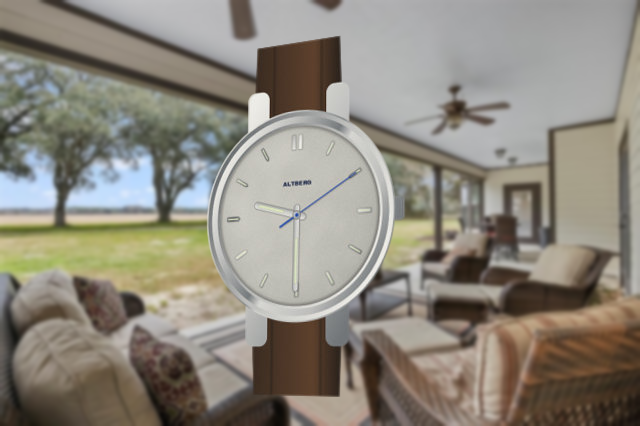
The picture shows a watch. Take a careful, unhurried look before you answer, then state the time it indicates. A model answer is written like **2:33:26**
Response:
**9:30:10**
